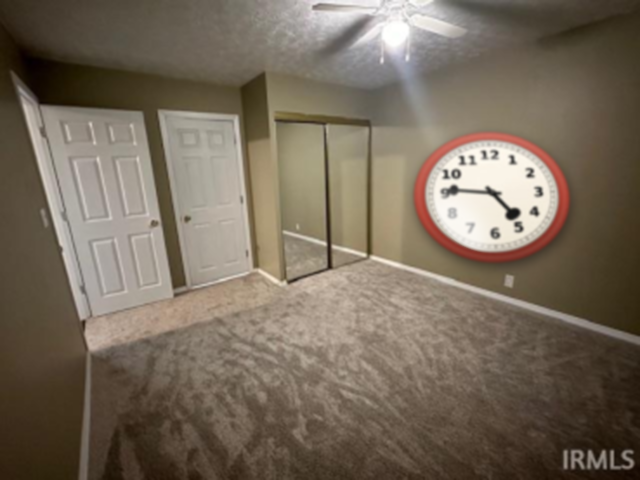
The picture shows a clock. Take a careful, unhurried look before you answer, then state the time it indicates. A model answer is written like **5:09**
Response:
**4:46**
